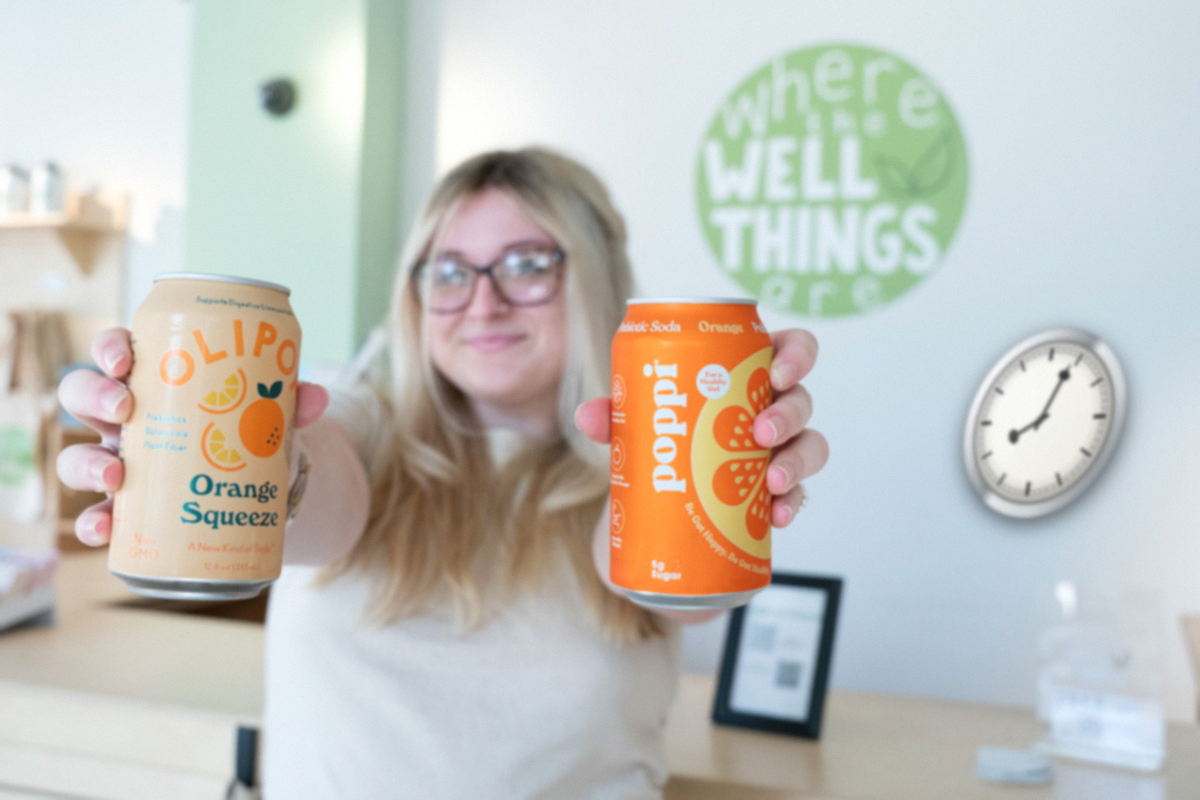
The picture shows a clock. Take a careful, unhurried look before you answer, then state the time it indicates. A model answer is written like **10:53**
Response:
**8:04**
